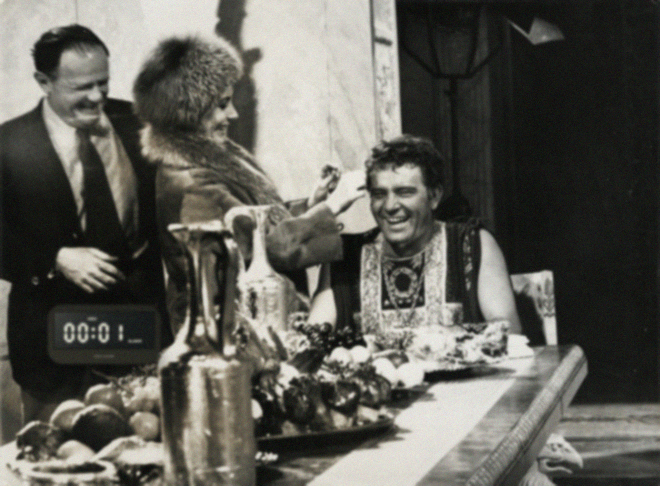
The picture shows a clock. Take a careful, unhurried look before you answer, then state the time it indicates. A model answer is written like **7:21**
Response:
**0:01**
